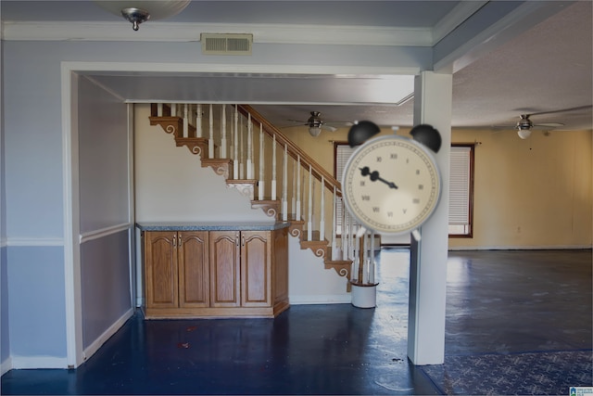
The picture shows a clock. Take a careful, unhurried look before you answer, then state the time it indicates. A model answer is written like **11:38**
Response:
**9:49**
